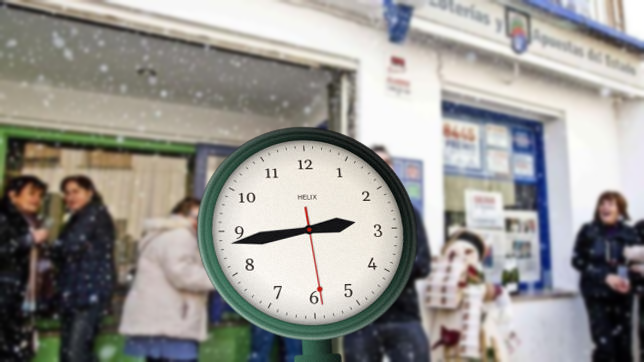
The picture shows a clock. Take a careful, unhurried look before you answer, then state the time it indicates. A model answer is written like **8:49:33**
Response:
**2:43:29**
